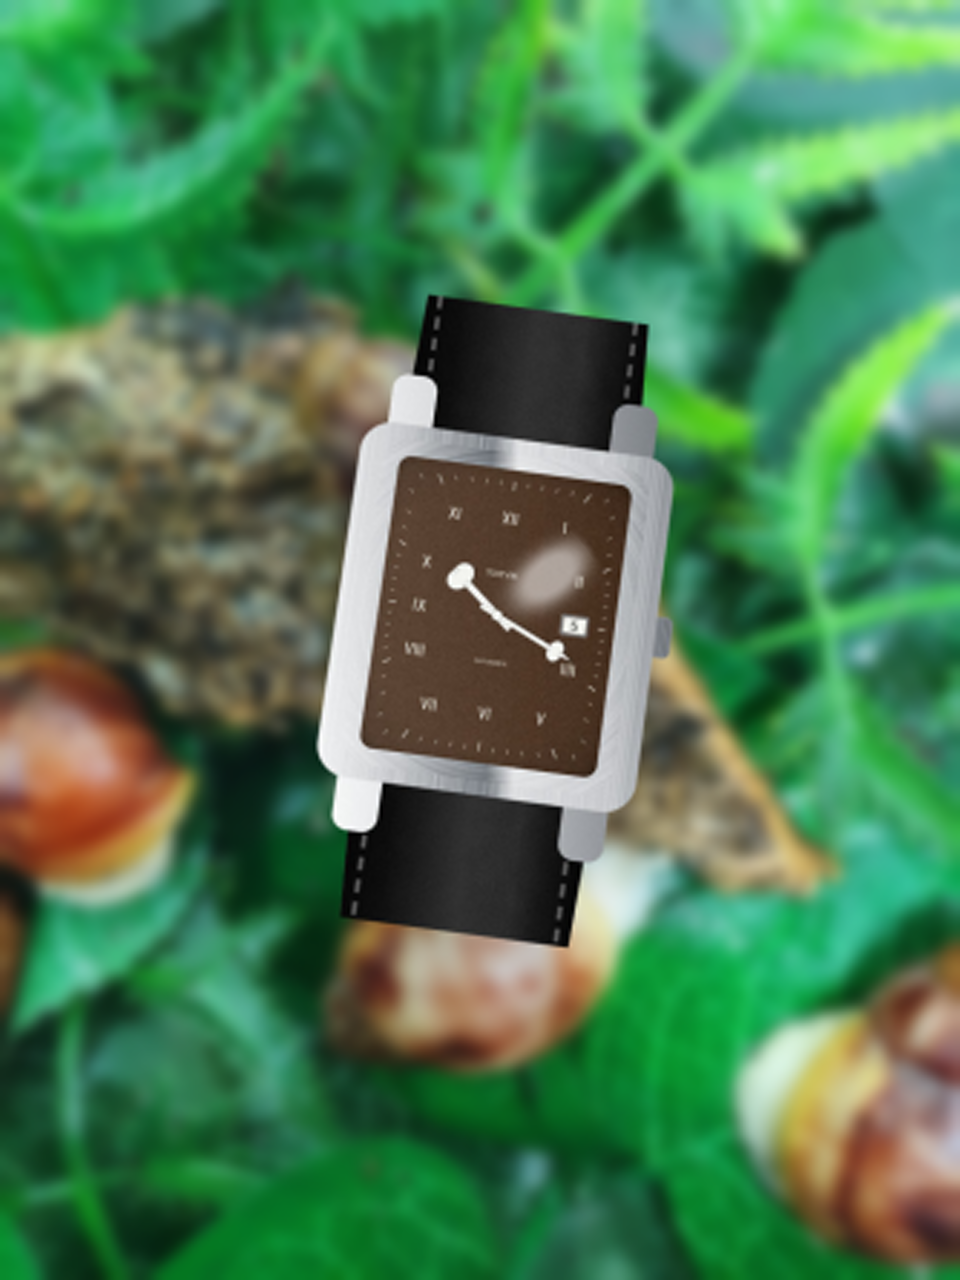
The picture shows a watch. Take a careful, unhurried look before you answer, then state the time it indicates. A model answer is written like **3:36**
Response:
**10:19**
